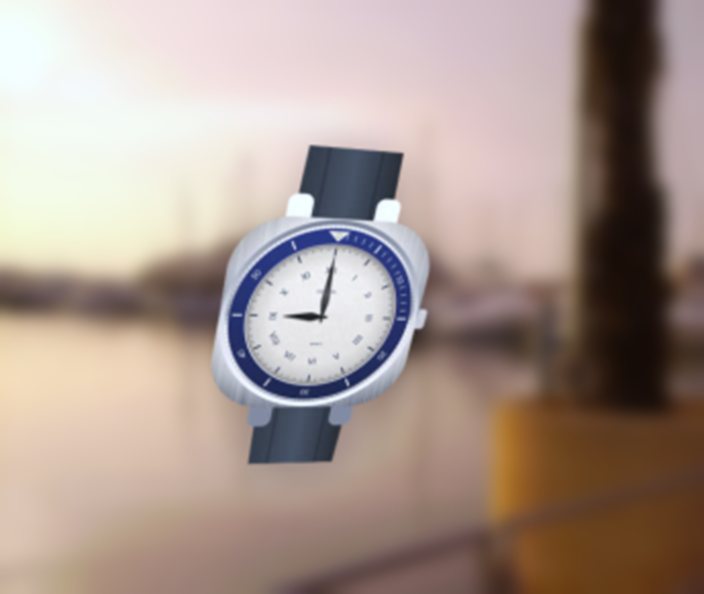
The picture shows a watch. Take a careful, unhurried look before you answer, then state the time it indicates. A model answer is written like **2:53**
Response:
**9:00**
